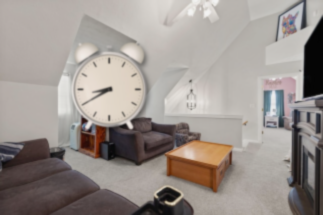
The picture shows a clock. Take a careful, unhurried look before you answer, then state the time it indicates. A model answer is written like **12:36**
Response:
**8:40**
